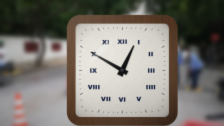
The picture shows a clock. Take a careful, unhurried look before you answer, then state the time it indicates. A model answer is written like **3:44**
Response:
**12:50**
